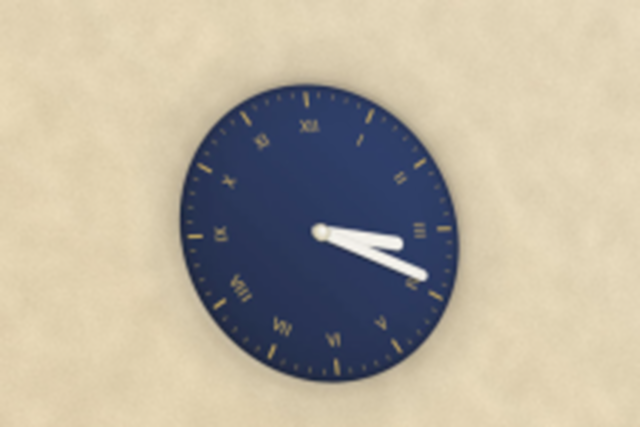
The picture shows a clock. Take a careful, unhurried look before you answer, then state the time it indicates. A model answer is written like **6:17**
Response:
**3:19**
